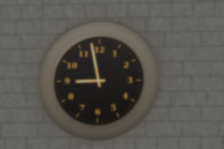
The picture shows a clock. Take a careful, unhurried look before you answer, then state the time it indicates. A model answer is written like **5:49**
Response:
**8:58**
